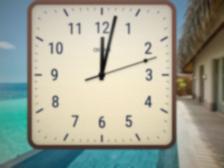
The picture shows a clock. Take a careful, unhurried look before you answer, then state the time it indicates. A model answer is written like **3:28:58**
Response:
**12:02:12**
